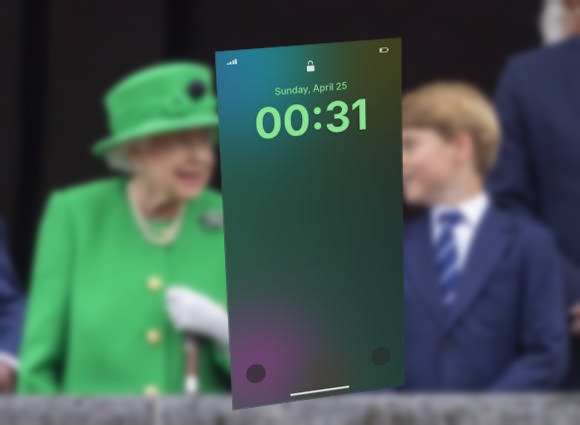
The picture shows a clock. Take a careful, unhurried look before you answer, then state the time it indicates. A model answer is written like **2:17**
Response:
**0:31**
